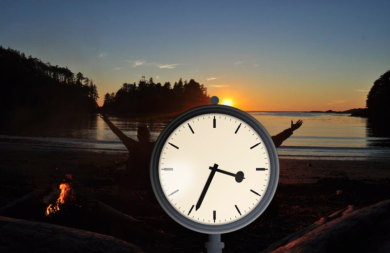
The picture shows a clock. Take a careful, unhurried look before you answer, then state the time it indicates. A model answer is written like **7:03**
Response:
**3:34**
